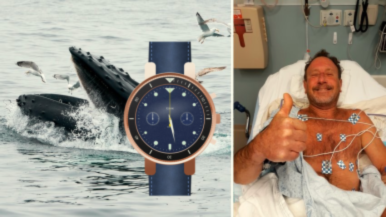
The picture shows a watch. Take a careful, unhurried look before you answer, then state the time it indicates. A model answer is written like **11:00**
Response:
**5:28**
